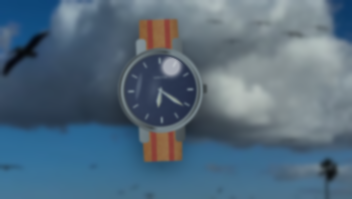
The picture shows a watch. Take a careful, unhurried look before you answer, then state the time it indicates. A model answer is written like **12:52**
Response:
**6:21**
